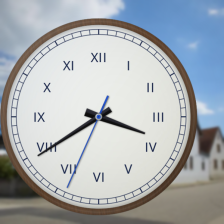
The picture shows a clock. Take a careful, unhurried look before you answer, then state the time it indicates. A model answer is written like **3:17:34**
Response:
**3:39:34**
